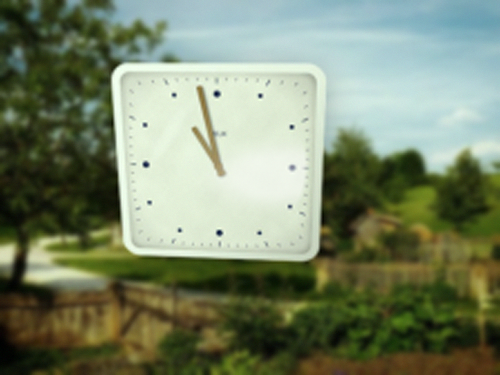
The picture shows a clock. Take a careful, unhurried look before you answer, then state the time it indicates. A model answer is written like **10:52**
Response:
**10:58**
